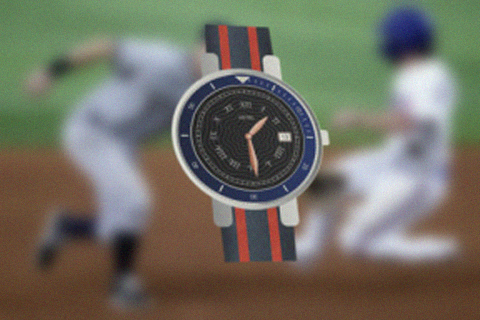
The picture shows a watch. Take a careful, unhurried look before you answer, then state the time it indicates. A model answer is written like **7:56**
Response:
**1:29**
